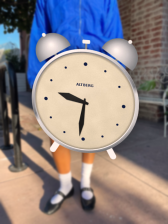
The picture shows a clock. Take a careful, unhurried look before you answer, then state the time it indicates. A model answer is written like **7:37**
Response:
**9:31**
